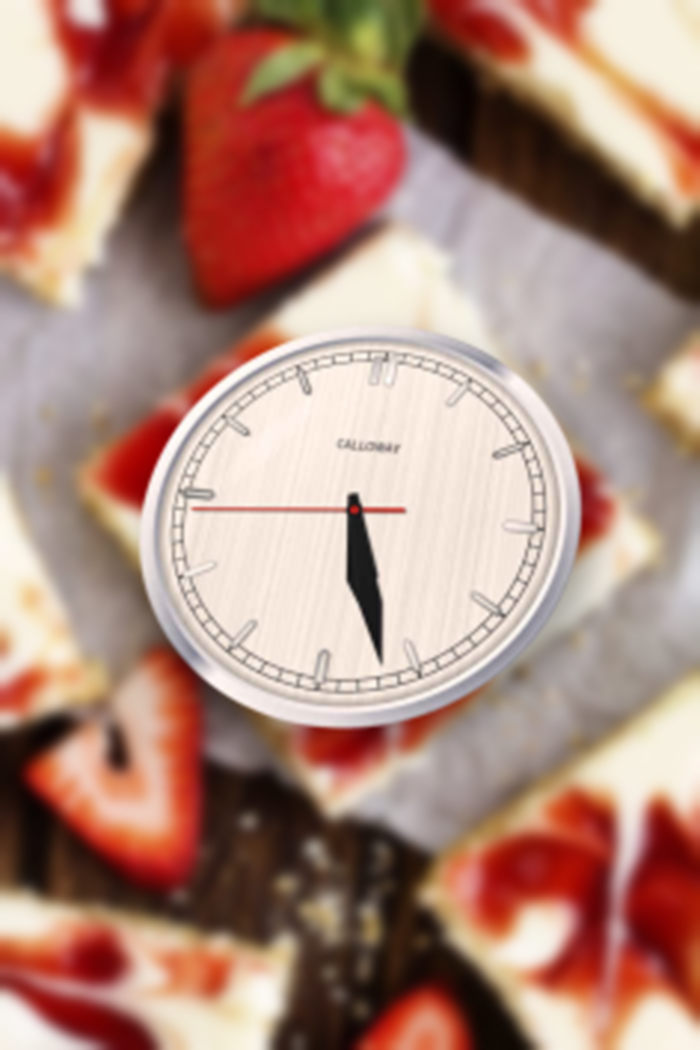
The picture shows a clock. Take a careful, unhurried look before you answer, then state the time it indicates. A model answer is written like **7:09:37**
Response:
**5:26:44**
